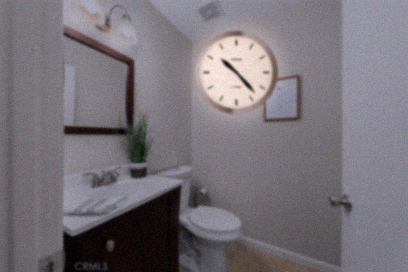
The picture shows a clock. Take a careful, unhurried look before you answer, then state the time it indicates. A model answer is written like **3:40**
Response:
**10:23**
